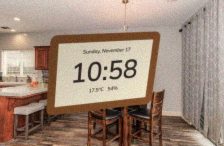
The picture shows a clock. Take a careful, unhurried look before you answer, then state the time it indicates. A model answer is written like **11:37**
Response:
**10:58**
